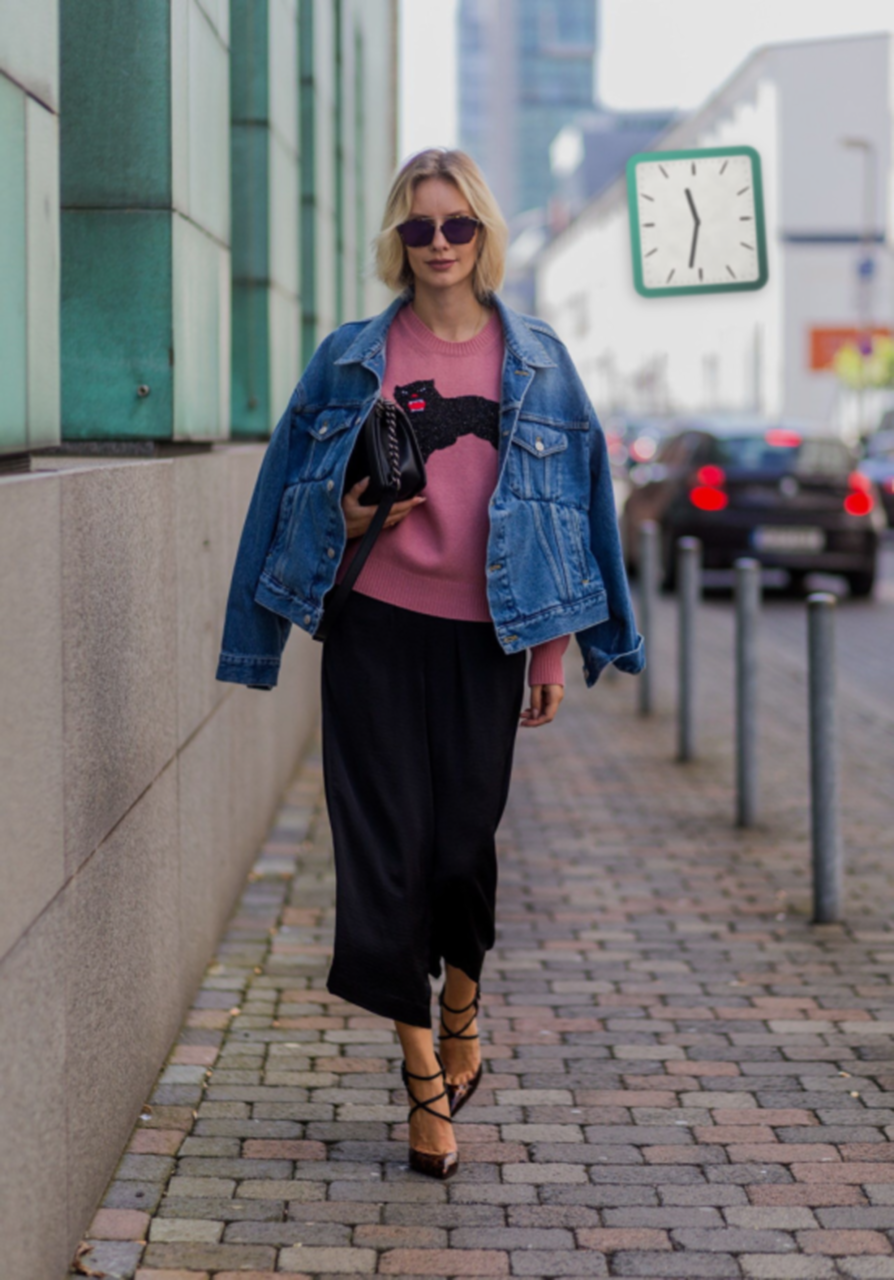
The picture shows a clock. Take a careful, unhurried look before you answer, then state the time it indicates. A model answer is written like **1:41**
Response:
**11:32**
